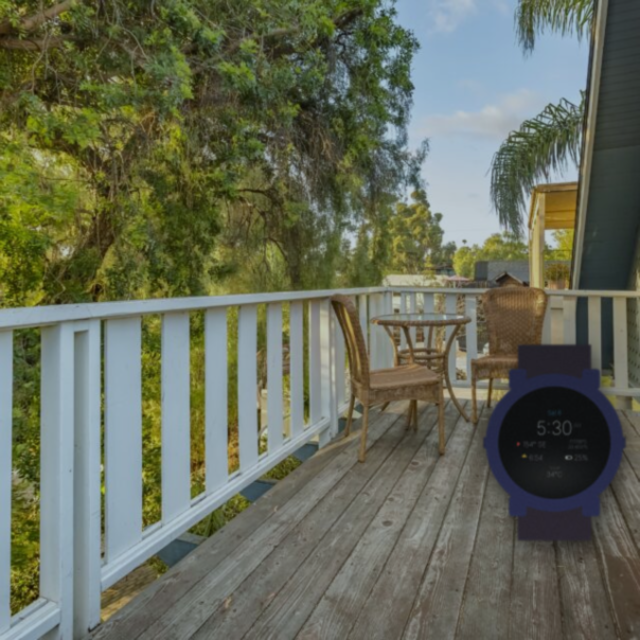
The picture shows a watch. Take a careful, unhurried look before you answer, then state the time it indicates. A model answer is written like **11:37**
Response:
**5:30**
